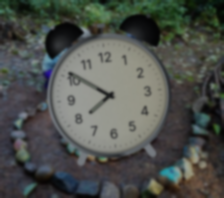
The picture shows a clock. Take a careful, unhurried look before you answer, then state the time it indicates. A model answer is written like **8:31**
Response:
**7:51**
